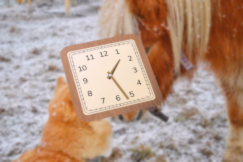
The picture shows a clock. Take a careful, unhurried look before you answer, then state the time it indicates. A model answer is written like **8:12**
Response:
**1:27**
